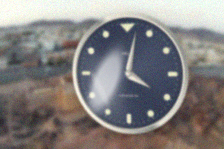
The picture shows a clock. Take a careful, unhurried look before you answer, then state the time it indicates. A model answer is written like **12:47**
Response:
**4:02**
